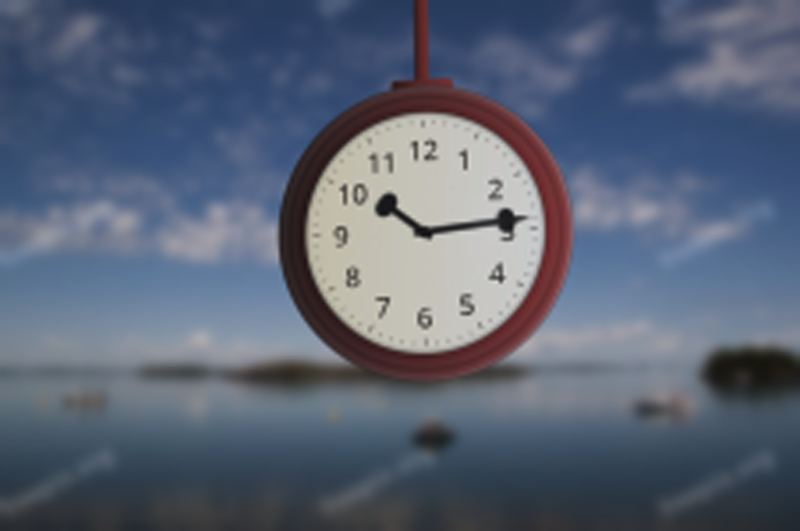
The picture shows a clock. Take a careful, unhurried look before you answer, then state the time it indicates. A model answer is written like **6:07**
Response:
**10:14**
